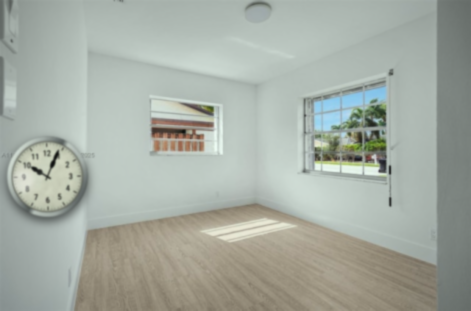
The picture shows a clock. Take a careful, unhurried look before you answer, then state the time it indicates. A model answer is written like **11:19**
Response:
**10:04**
